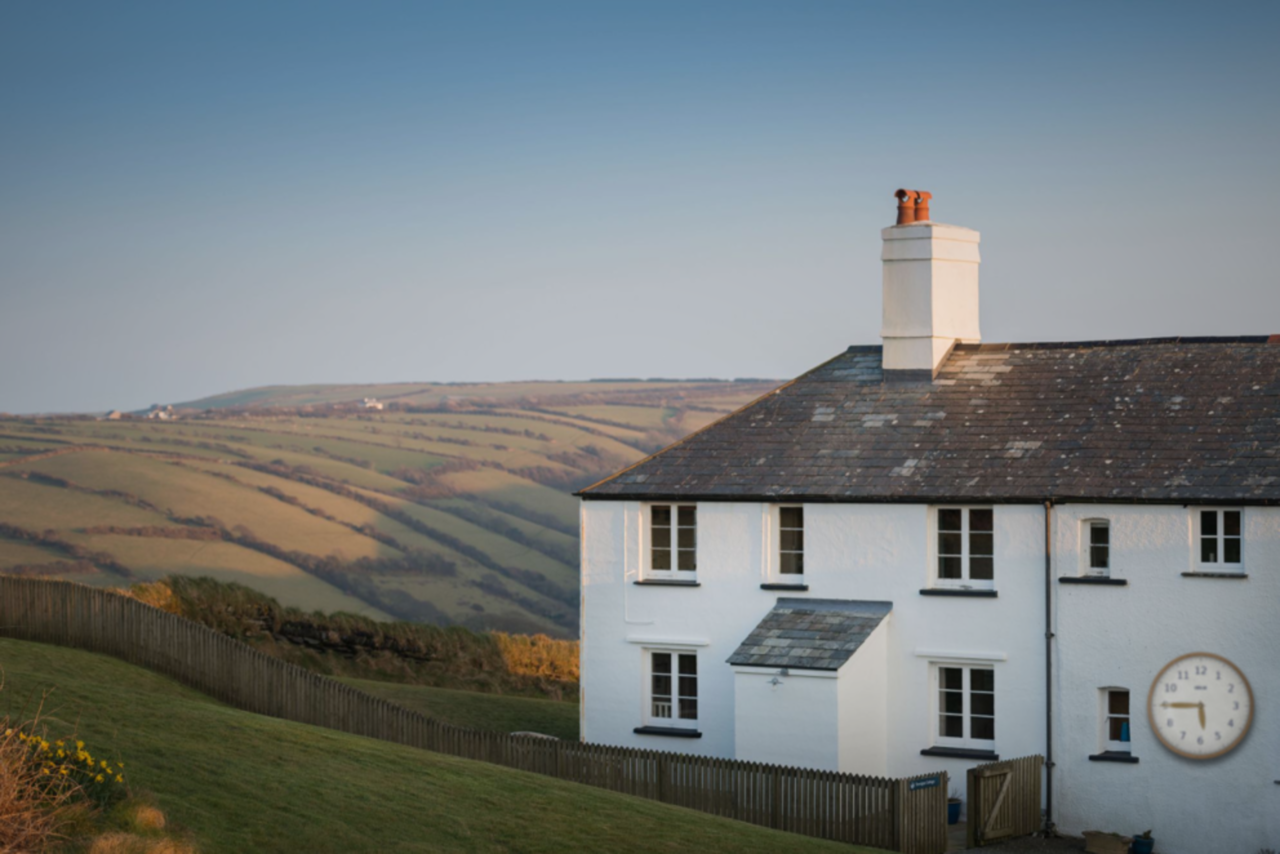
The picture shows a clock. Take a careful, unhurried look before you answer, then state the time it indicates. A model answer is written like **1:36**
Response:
**5:45**
